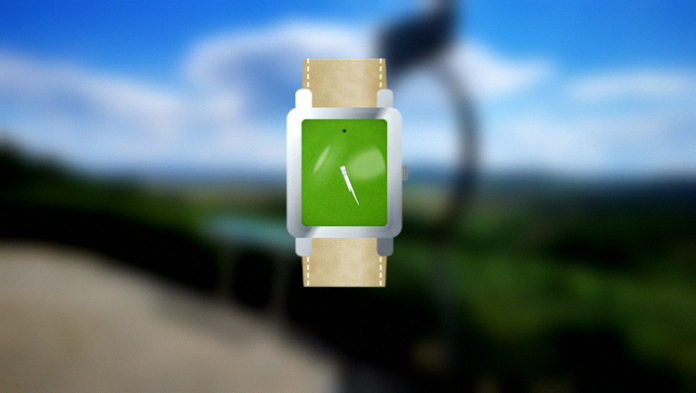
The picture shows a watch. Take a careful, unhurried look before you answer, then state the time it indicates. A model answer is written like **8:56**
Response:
**5:26**
